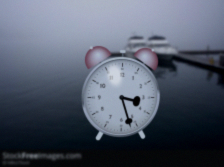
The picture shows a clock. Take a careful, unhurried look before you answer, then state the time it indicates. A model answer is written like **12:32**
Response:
**3:27**
